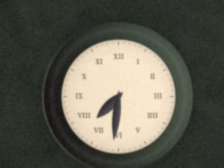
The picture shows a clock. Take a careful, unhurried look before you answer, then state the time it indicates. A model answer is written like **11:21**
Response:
**7:31**
